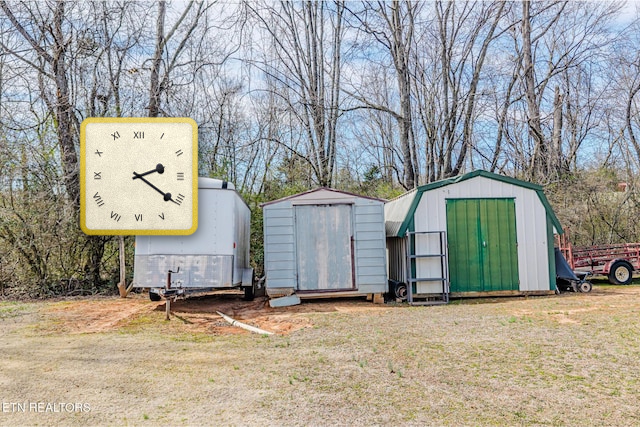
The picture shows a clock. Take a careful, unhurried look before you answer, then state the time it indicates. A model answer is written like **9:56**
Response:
**2:21**
